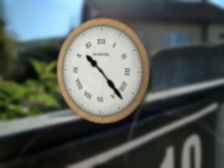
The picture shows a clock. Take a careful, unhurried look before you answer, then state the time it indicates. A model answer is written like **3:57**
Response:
**10:23**
